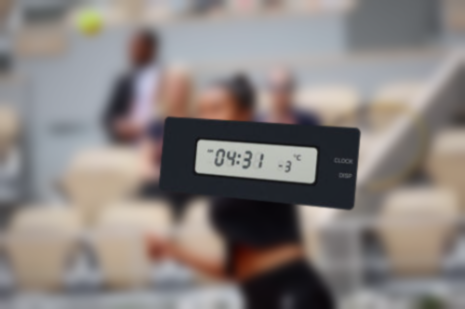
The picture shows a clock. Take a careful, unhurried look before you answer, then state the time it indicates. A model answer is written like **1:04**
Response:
**4:31**
